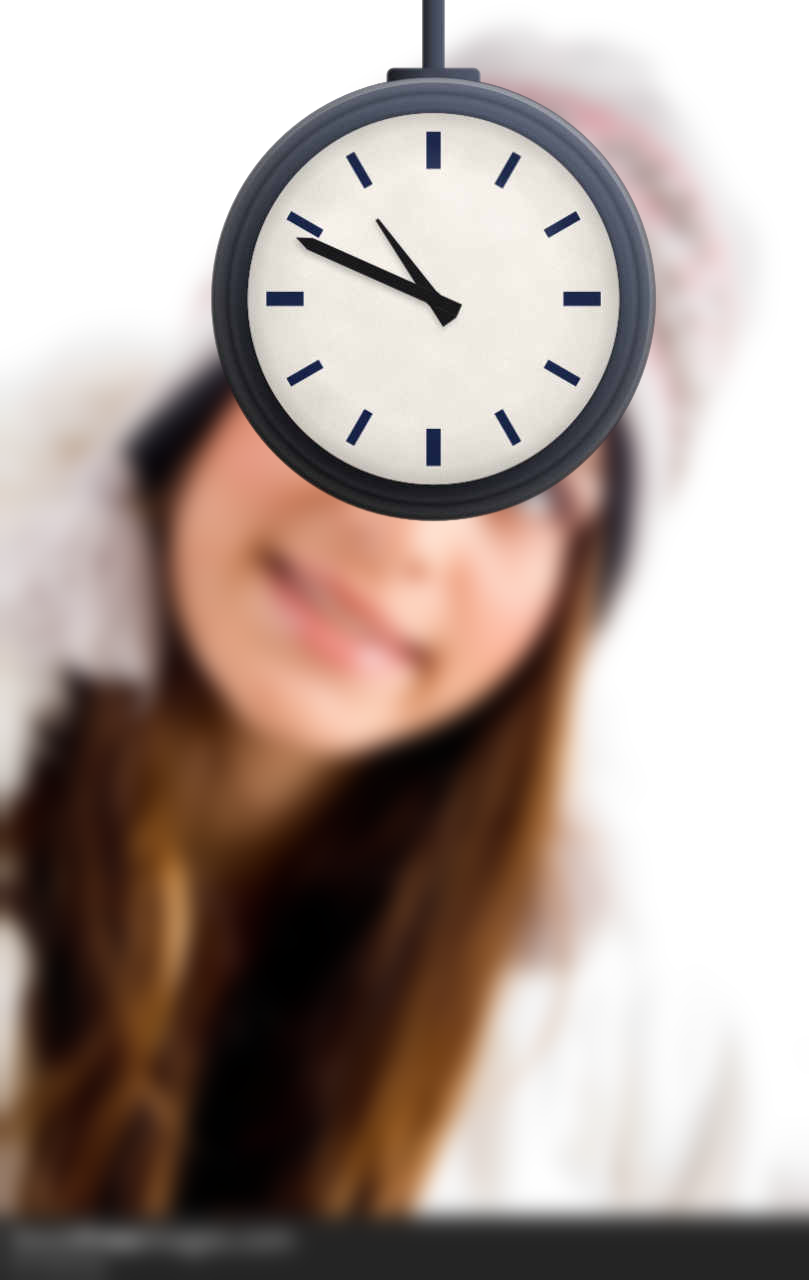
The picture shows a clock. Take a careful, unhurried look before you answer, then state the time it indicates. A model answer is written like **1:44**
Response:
**10:49**
